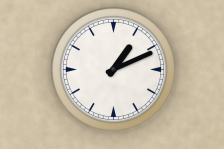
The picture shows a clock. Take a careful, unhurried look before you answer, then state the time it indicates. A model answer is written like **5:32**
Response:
**1:11**
